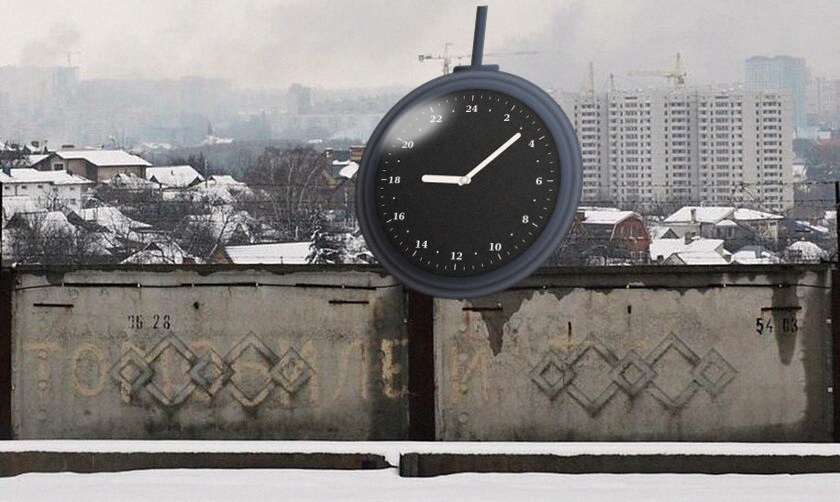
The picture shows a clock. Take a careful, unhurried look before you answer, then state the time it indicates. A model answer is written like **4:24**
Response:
**18:08**
